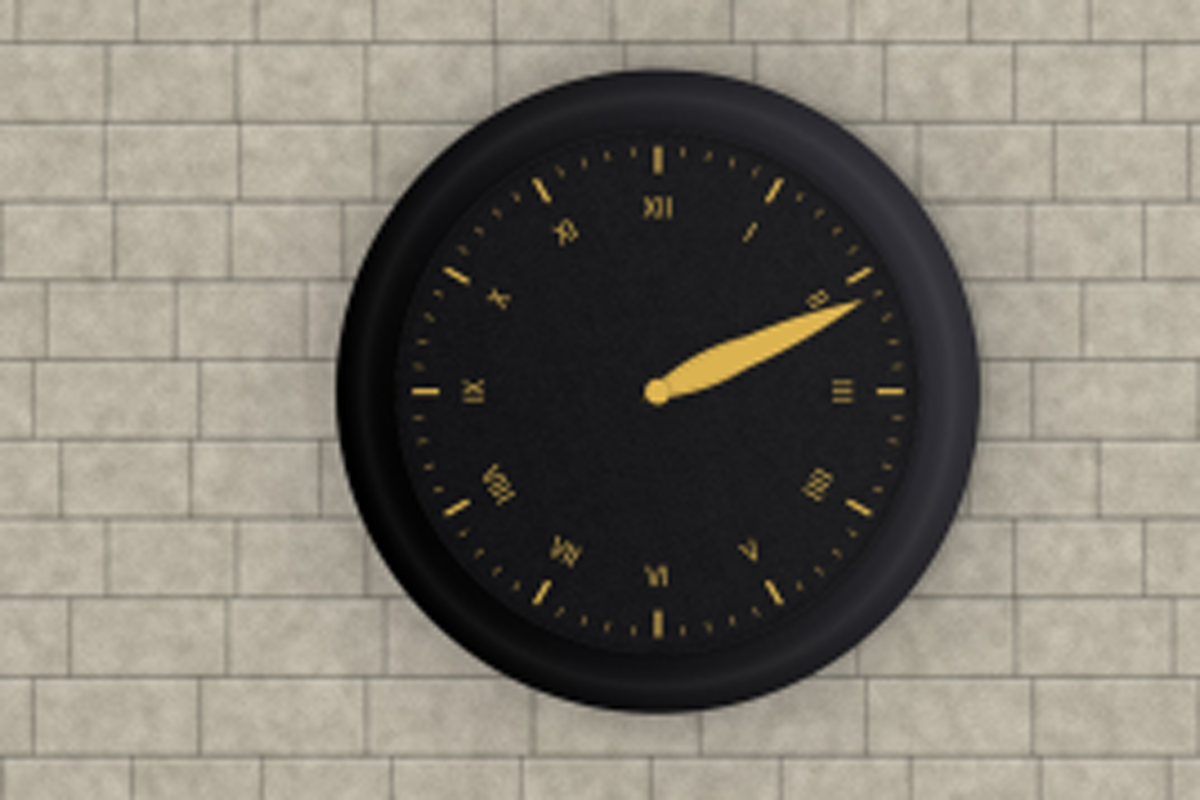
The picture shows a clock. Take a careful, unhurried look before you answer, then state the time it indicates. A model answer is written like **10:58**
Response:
**2:11**
